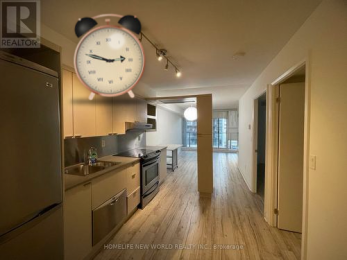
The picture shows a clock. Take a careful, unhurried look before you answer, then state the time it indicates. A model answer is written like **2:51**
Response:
**2:48**
